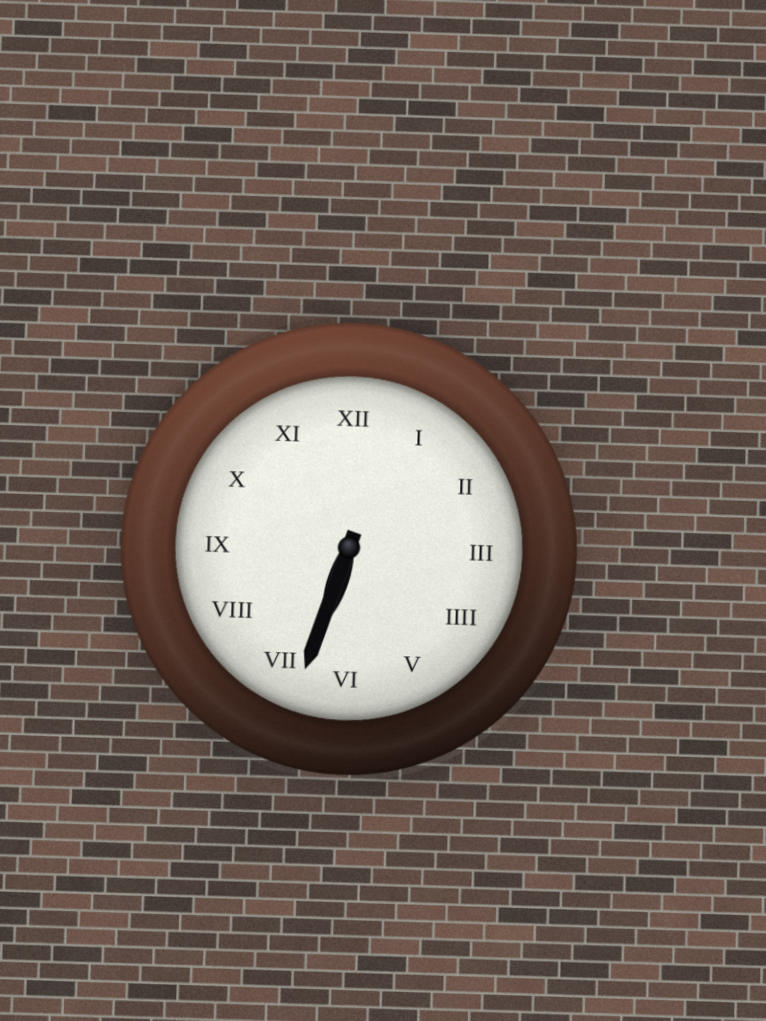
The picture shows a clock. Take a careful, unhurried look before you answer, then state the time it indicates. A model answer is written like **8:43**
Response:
**6:33**
